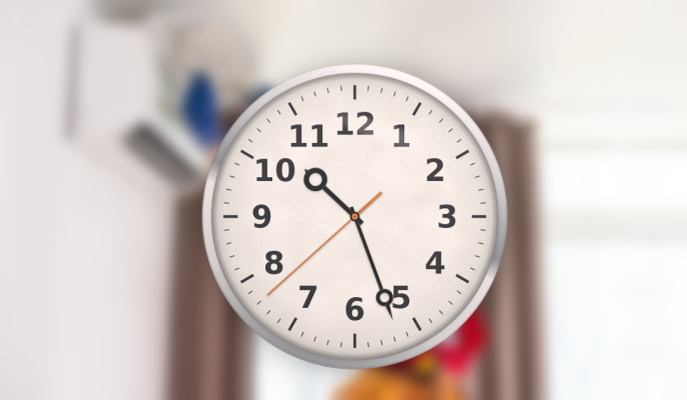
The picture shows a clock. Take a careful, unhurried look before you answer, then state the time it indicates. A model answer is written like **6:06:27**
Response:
**10:26:38**
